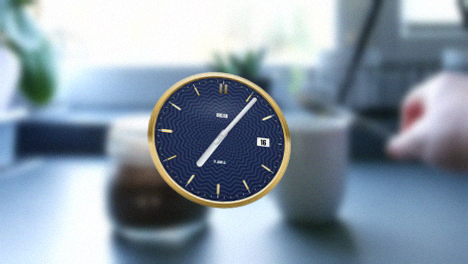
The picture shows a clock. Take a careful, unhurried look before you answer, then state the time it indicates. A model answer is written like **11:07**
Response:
**7:06**
